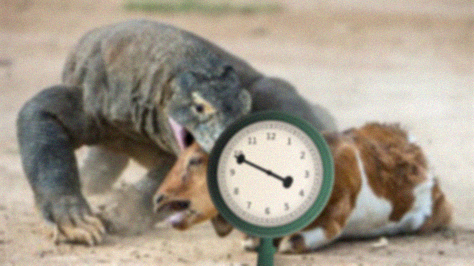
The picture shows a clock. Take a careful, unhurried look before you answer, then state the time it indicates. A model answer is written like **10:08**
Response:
**3:49**
